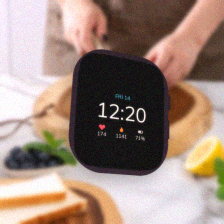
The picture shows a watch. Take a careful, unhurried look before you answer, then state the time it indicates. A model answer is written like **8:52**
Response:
**12:20**
